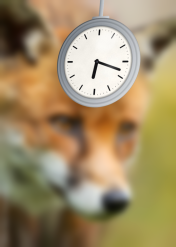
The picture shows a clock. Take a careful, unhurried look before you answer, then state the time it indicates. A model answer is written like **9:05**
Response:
**6:18**
